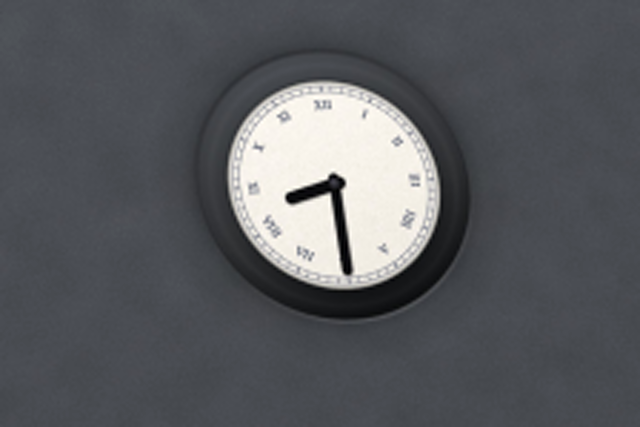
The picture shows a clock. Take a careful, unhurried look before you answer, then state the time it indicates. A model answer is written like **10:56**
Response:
**8:30**
